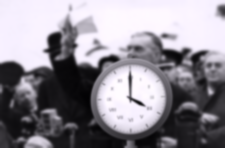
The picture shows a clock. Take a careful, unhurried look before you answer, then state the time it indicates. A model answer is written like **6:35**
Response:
**4:00**
